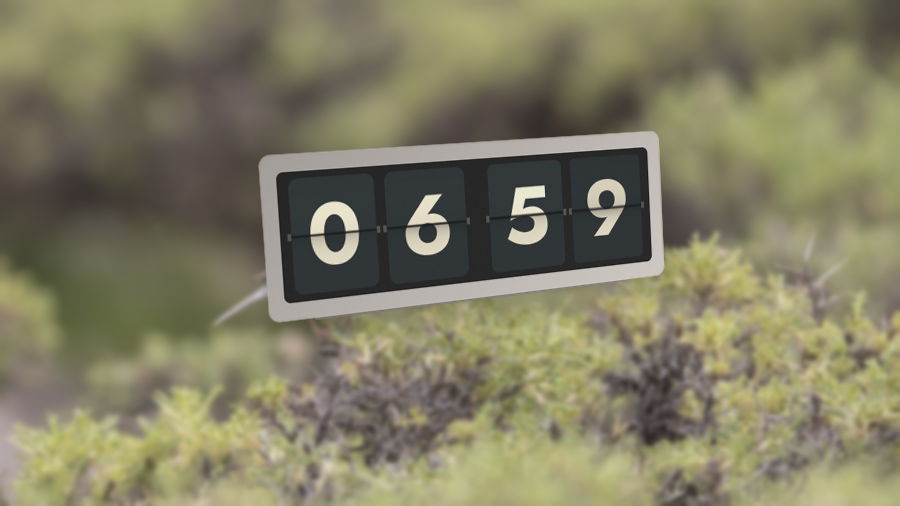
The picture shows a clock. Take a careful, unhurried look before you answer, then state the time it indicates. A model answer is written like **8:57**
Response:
**6:59**
